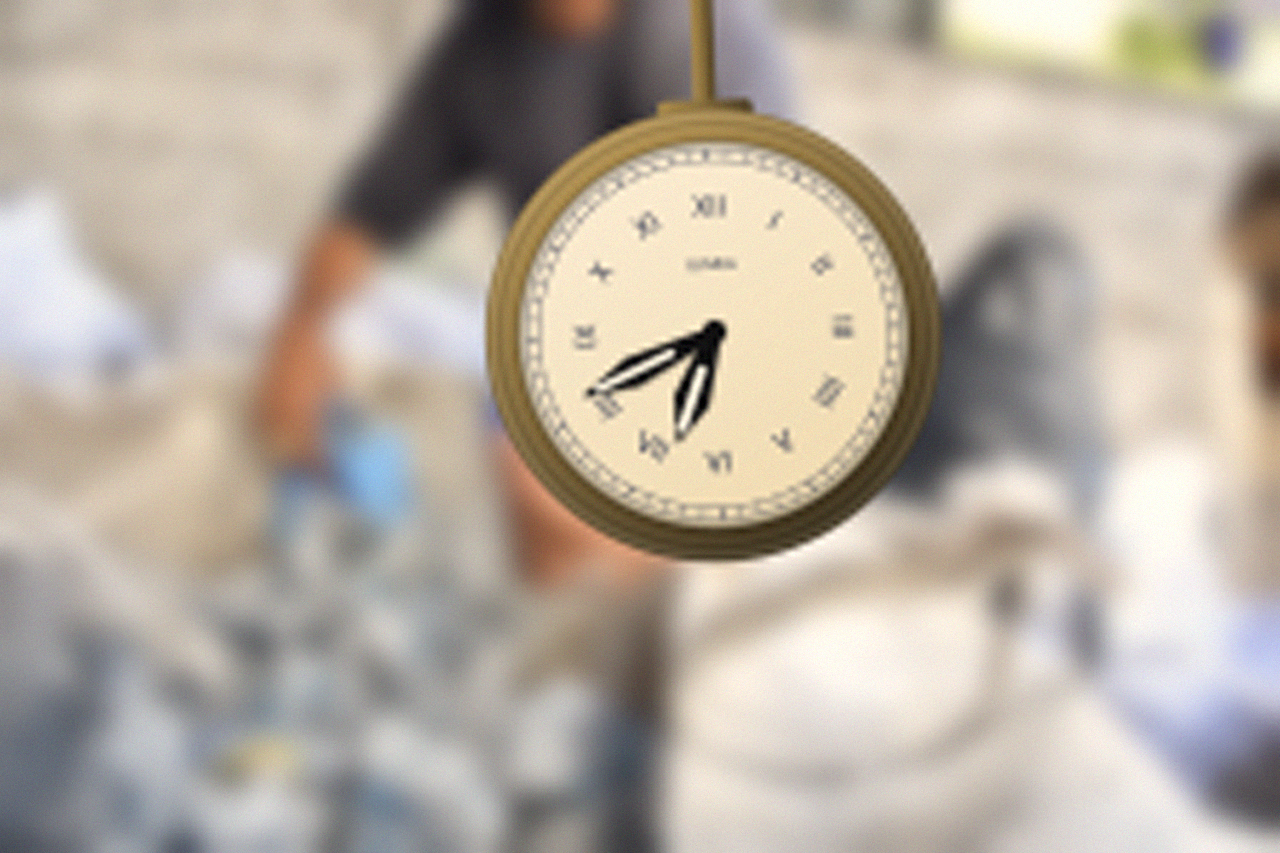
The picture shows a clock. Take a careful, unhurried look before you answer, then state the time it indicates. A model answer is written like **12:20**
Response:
**6:41**
